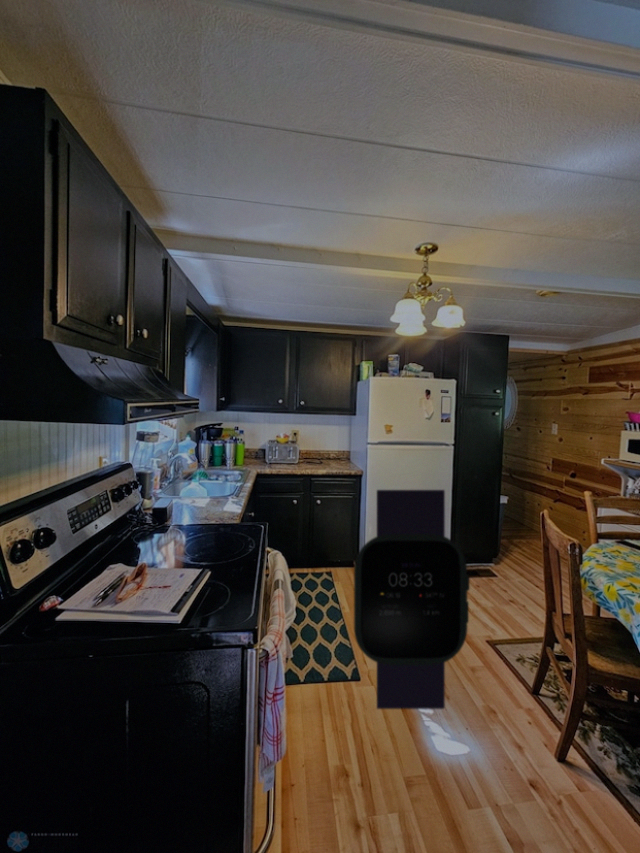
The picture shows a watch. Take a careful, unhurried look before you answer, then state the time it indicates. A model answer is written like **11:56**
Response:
**8:33**
